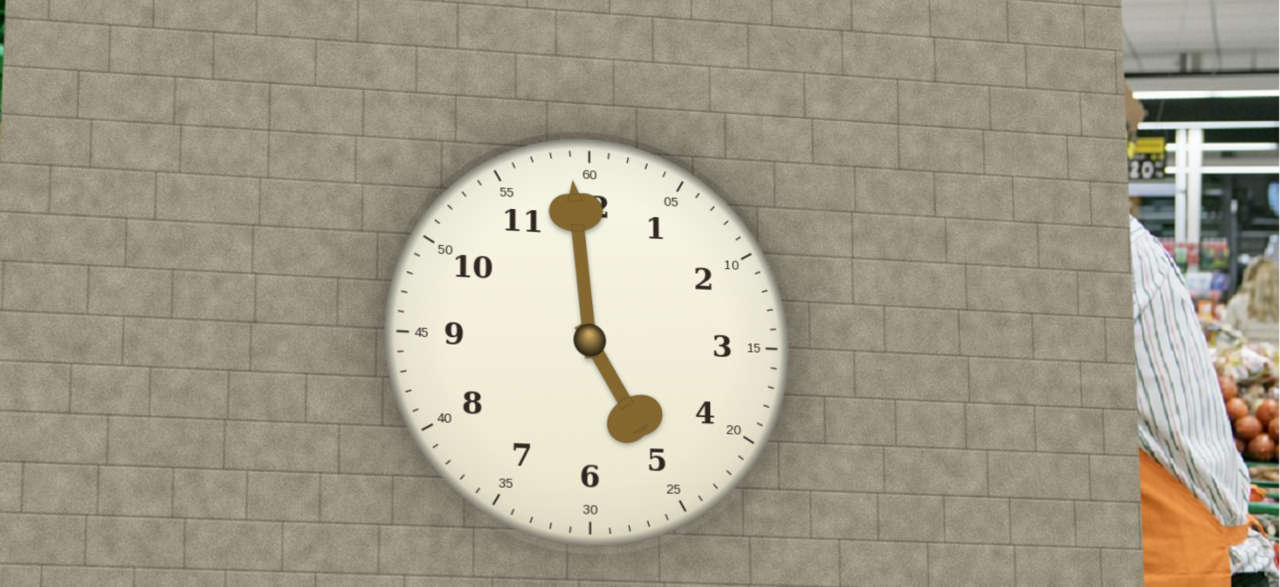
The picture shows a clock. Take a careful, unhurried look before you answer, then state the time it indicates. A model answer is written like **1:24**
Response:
**4:59**
